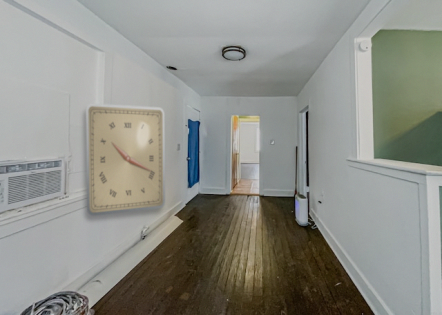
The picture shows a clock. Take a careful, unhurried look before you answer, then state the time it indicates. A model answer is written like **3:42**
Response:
**10:19**
